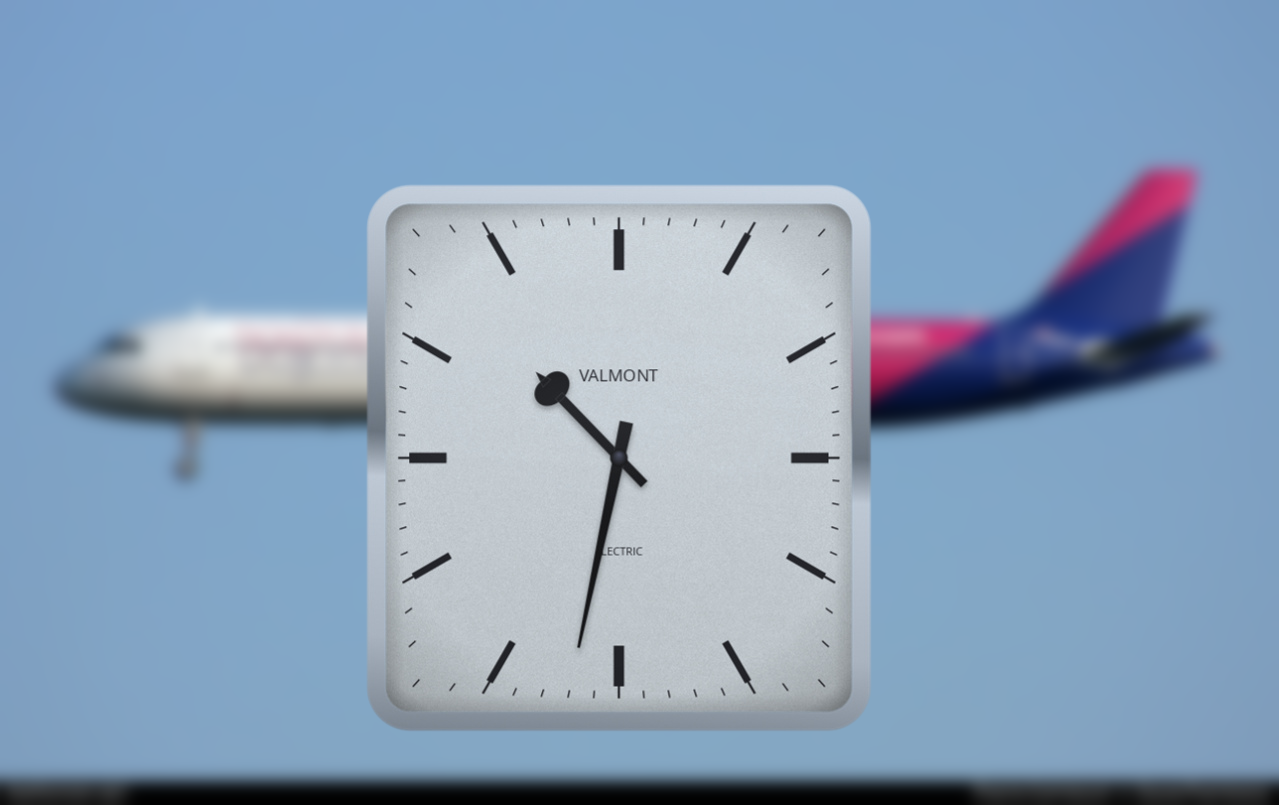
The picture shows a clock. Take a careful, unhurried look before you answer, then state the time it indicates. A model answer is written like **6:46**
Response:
**10:32**
